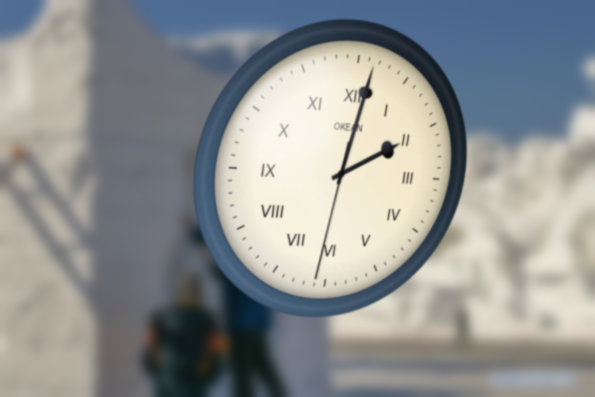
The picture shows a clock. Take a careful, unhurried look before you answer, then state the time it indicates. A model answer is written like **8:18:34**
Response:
**2:01:31**
